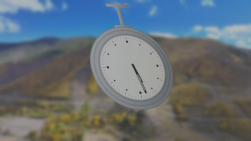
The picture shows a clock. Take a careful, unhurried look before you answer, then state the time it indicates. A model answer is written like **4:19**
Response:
**5:28**
